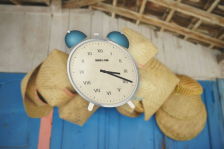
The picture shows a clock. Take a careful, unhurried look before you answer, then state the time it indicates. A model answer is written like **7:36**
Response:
**3:19**
